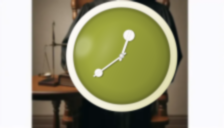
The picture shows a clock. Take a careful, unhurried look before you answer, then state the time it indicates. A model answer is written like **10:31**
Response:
**12:39**
